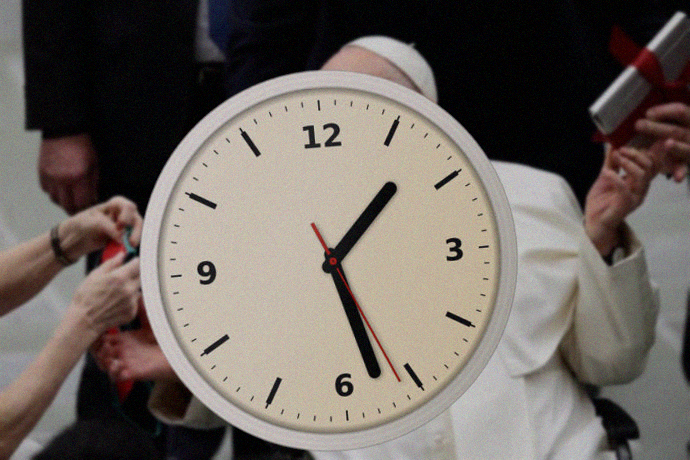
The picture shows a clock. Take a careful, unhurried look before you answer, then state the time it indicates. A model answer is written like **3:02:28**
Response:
**1:27:26**
